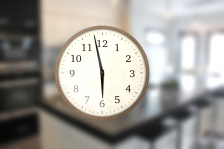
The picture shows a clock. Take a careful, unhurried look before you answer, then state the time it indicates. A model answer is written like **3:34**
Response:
**5:58**
